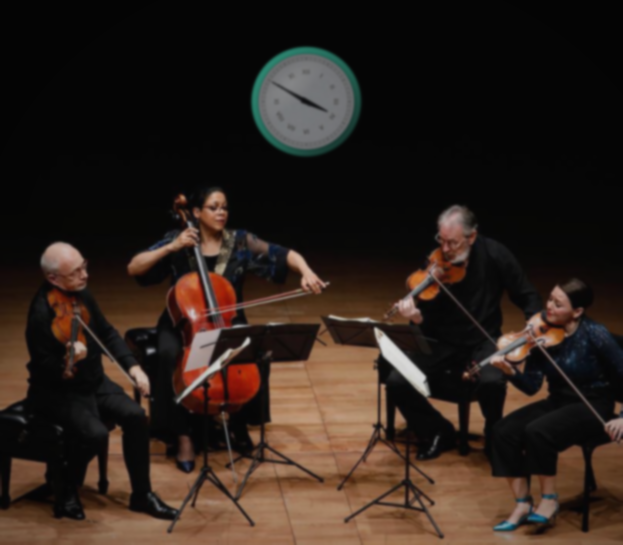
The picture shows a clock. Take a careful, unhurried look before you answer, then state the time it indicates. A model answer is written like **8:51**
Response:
**3:50**
